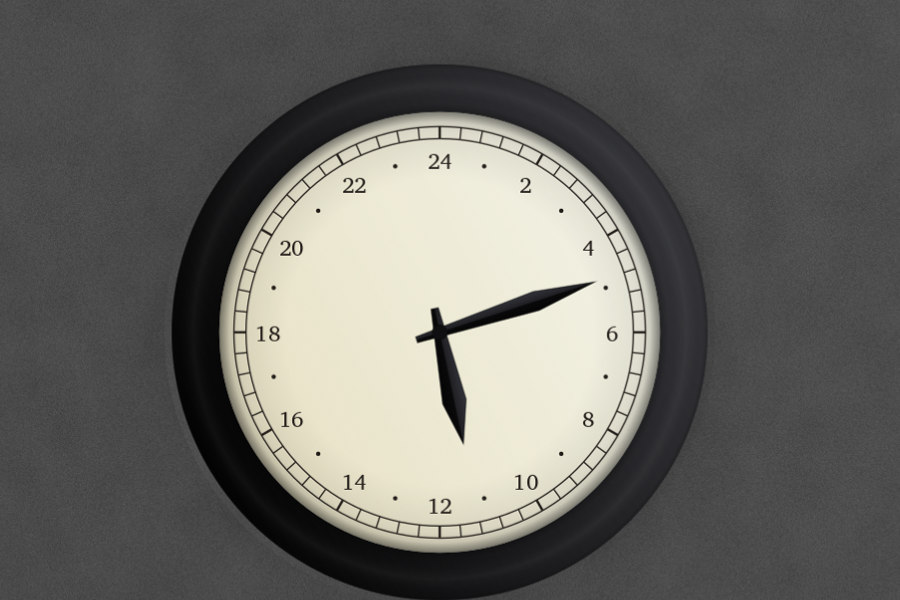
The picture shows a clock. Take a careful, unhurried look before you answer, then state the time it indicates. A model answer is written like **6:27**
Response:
**11:12**
